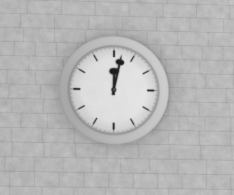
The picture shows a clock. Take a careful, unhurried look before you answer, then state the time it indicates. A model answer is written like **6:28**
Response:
**12:02**
